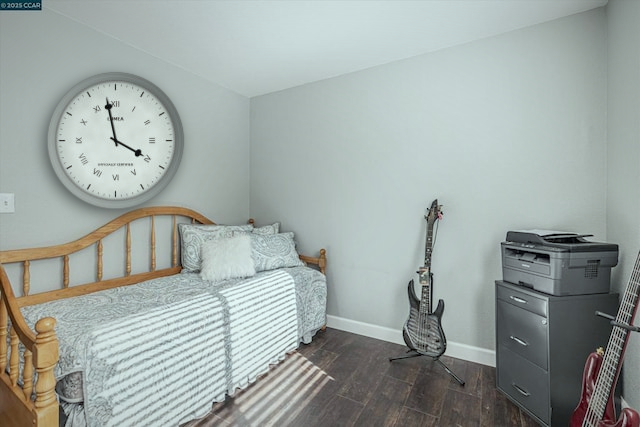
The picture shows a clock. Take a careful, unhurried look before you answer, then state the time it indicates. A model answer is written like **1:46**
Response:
**3:58**
